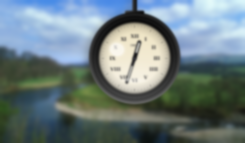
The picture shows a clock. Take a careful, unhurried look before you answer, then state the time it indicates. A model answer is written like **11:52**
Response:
**12:33**
